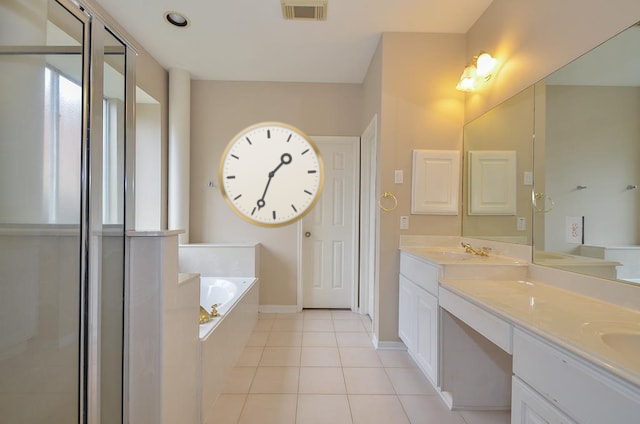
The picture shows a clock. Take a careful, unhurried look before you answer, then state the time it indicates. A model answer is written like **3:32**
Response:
**1:34**
